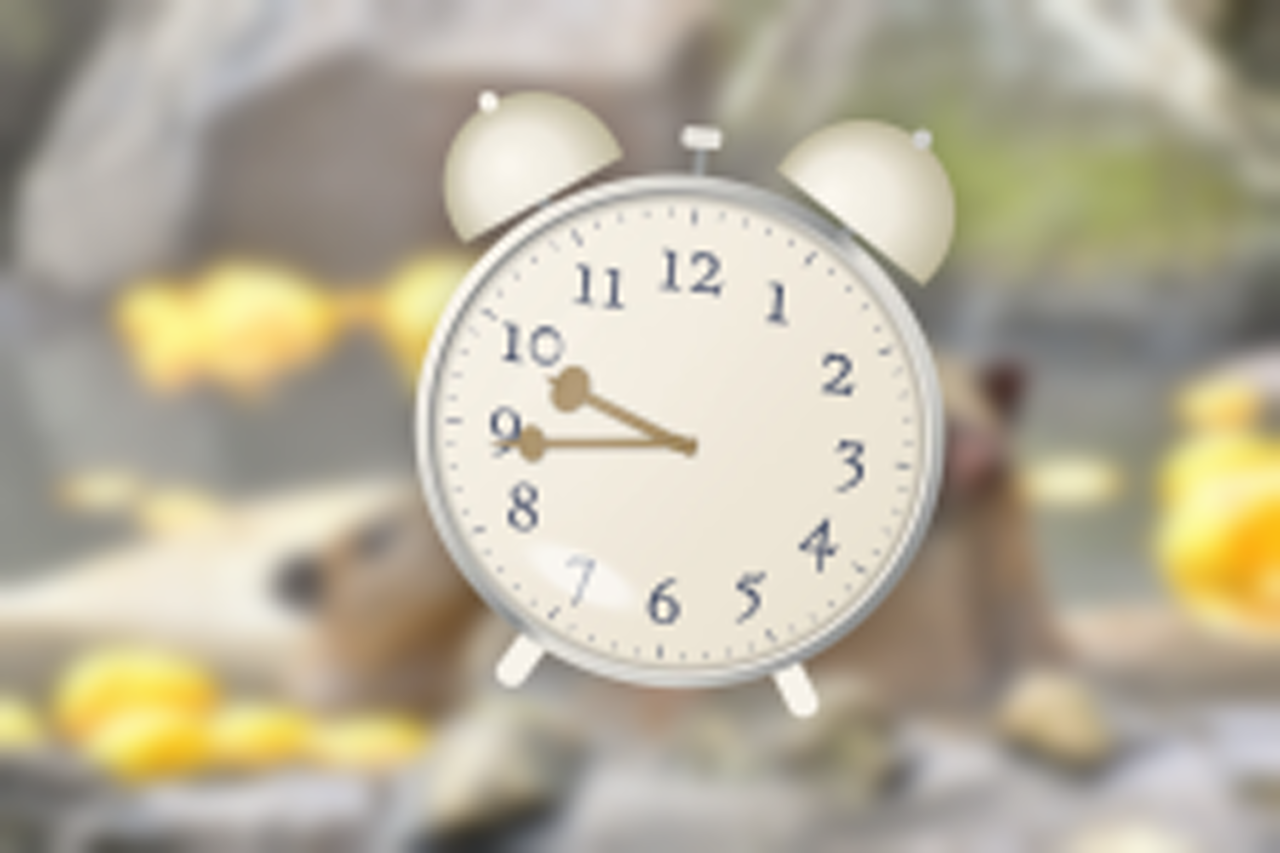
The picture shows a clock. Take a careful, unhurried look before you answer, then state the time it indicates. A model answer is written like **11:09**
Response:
**9:44**
